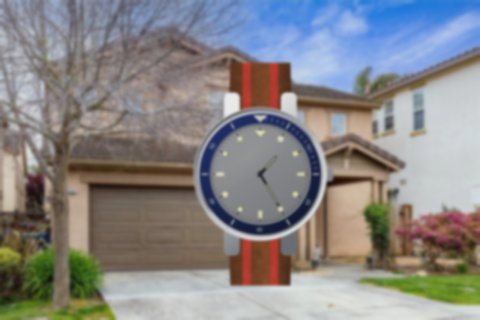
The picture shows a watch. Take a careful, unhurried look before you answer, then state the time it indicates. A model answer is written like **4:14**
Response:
**1:25**
